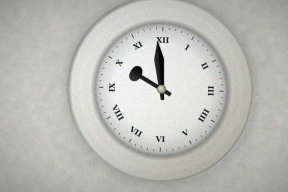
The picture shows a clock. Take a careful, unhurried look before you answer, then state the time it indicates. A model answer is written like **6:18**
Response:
**9:59**
